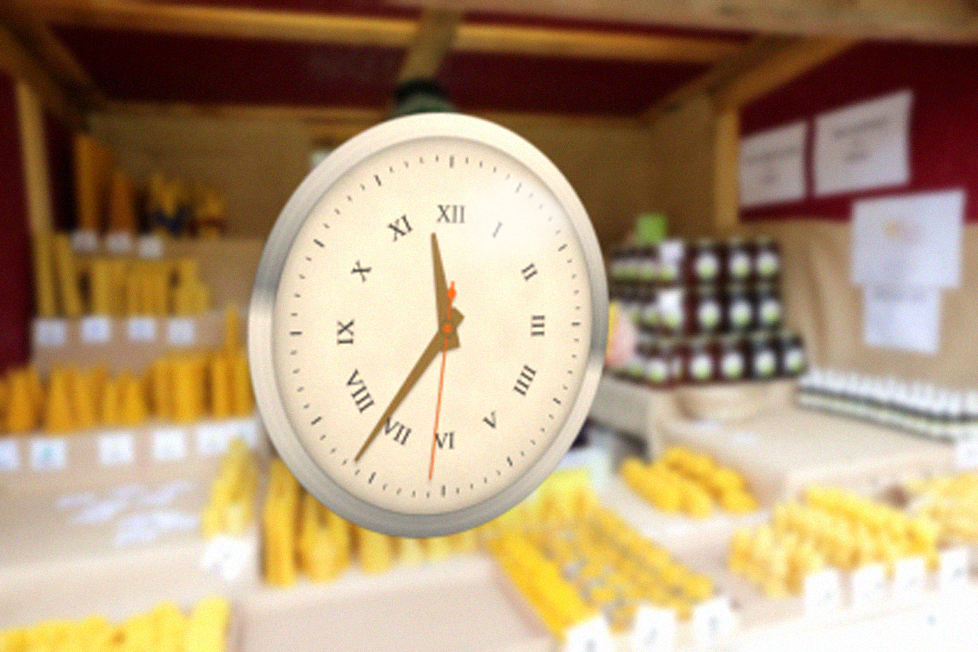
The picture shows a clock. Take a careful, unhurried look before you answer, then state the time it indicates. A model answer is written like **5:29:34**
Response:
**11:36:31**
